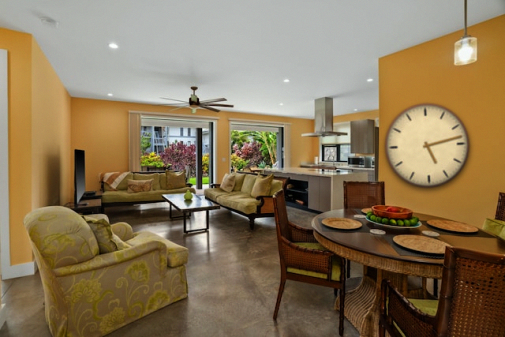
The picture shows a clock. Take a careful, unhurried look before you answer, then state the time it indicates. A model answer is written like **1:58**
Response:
**5:13**
